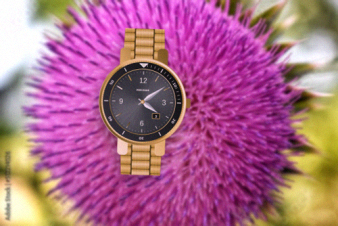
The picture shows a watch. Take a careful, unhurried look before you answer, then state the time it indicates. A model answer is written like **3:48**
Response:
**4:09**
